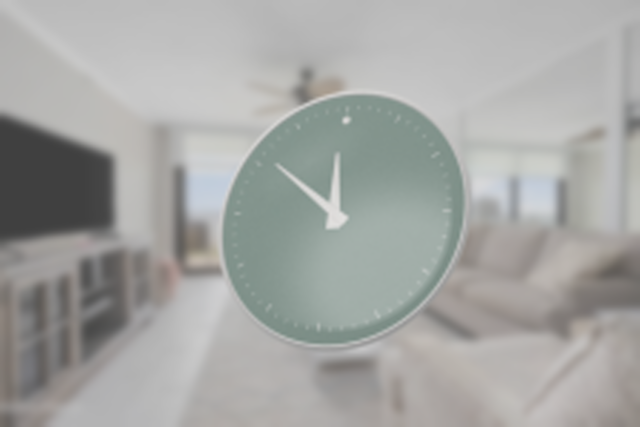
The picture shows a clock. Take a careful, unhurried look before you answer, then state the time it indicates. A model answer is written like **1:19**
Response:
**11:51**
